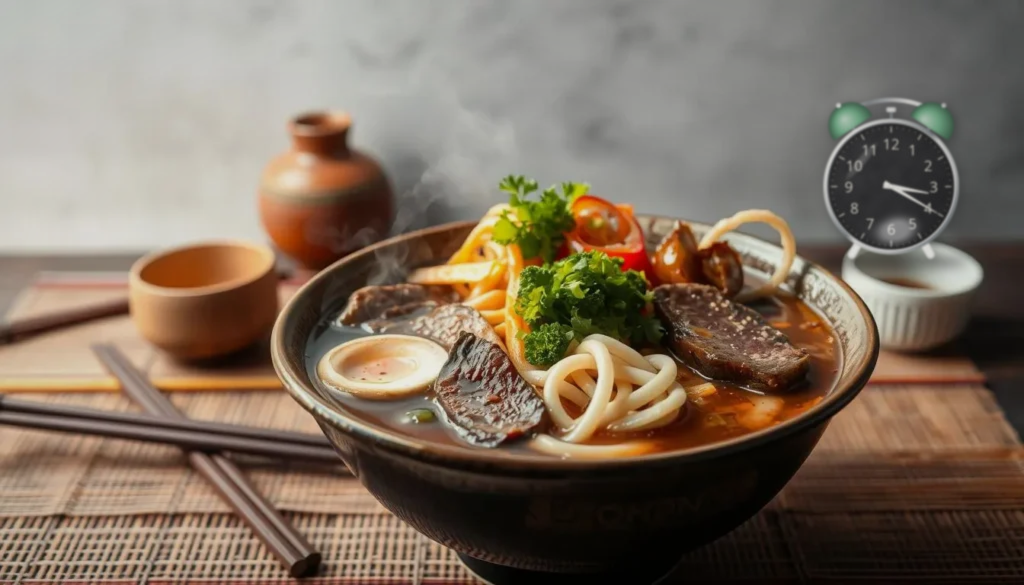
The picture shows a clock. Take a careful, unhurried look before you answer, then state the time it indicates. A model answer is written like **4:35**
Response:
**3:20**
